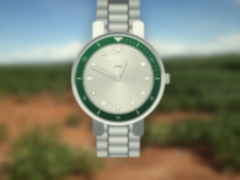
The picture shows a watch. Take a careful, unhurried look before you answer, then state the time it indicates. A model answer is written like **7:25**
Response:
**12:49**
